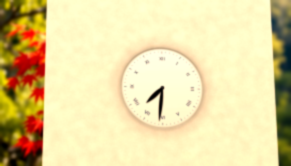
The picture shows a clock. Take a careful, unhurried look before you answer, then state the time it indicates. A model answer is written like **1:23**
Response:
**7:31**
